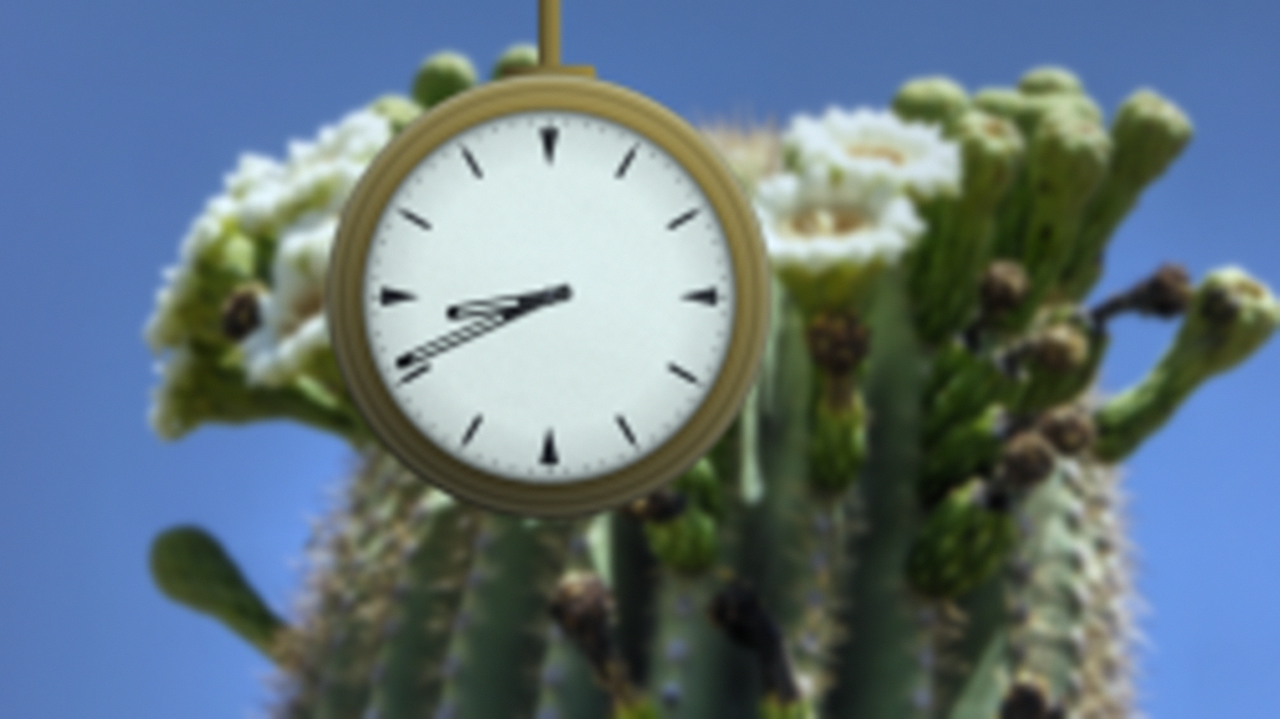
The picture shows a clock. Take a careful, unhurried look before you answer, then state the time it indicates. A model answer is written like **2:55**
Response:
**8:41**
